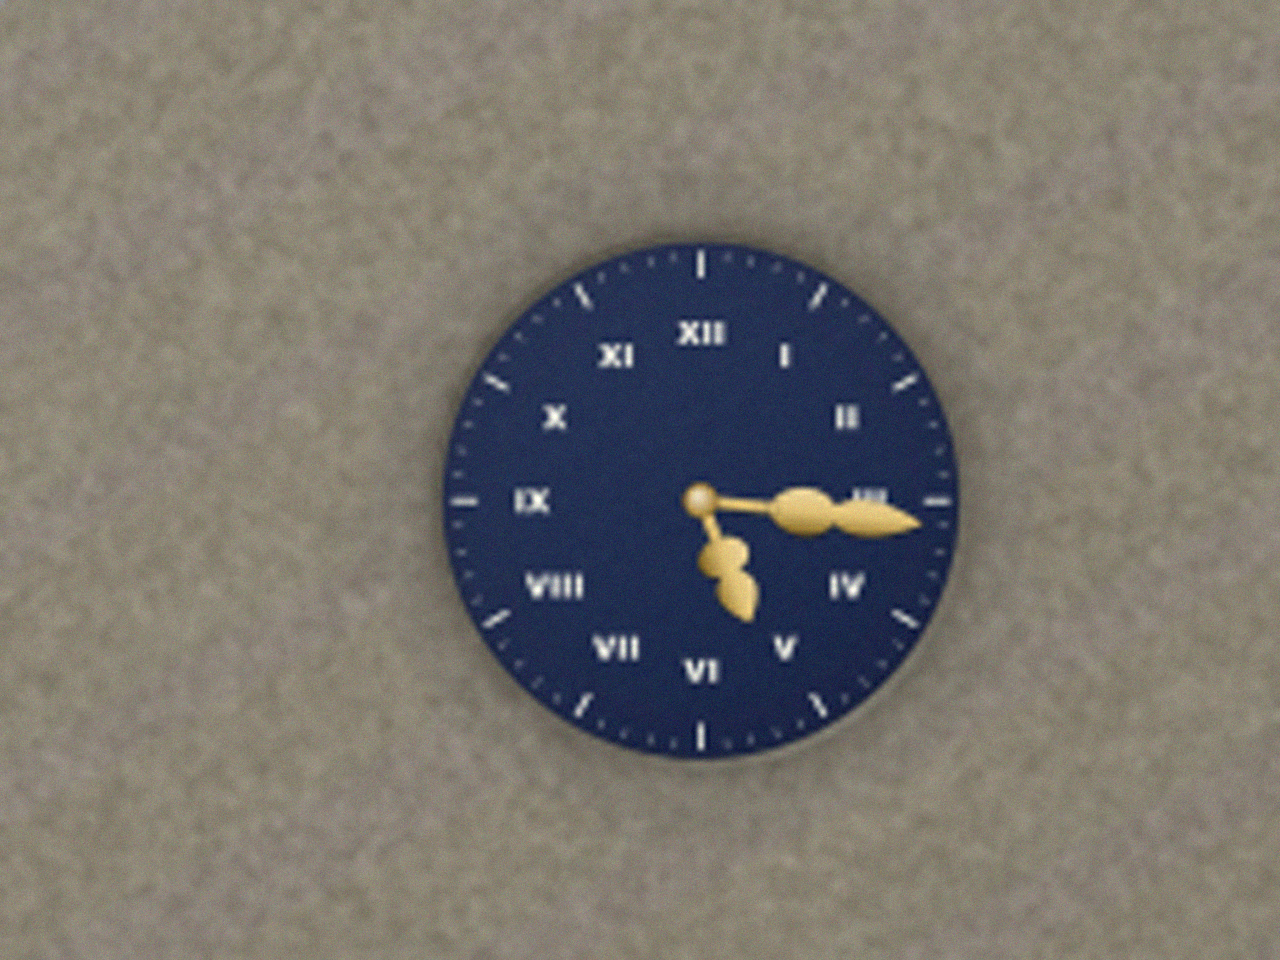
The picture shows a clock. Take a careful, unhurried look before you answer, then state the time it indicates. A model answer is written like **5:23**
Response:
**5:16**
